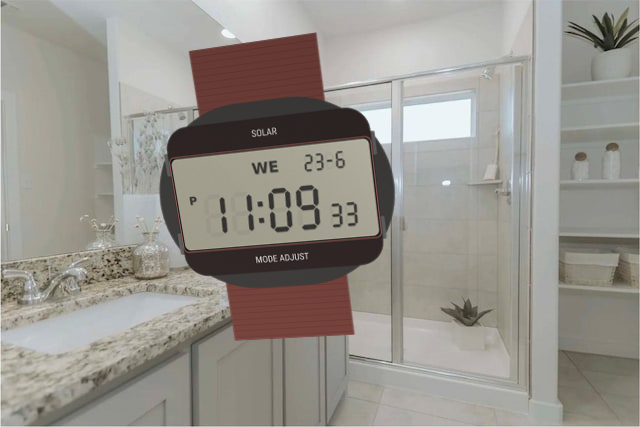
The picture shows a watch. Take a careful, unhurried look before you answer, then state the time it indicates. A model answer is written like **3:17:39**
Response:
**11:09:33**
